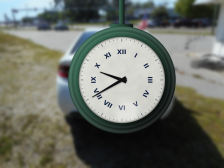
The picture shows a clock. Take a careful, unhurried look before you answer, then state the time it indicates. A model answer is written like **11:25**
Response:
**9:40**
